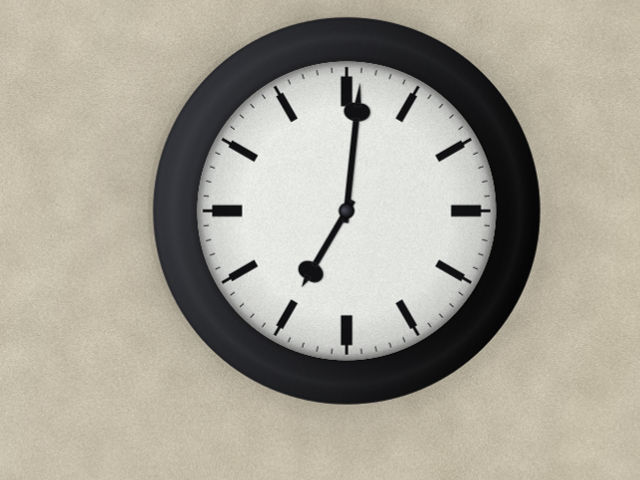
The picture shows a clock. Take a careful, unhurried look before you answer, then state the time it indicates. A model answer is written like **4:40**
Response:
**7:01**
